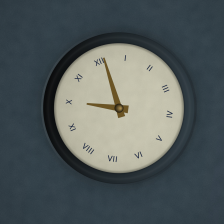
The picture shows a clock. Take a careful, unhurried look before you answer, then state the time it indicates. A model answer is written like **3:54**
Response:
**10:01**
